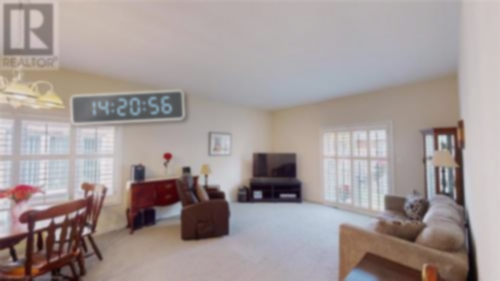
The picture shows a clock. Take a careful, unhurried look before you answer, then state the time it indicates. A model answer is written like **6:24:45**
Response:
**14:20:56**
